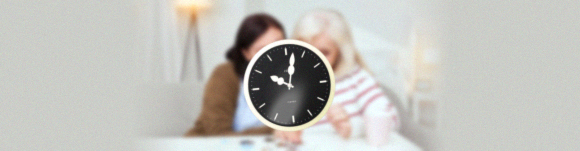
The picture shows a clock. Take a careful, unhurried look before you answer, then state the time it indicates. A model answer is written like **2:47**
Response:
**10:02**
